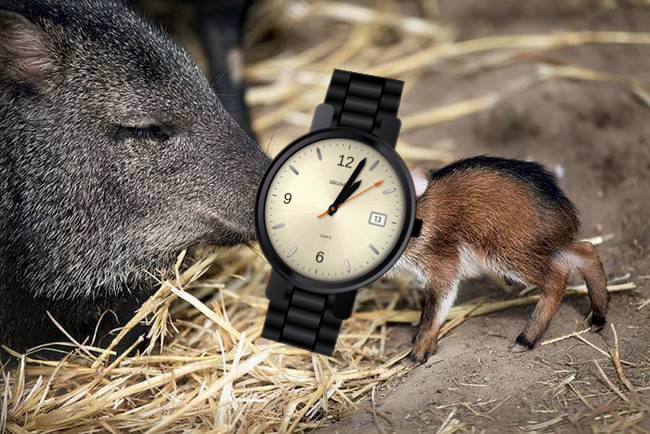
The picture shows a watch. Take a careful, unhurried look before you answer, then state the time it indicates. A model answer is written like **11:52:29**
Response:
**1:03:08**
